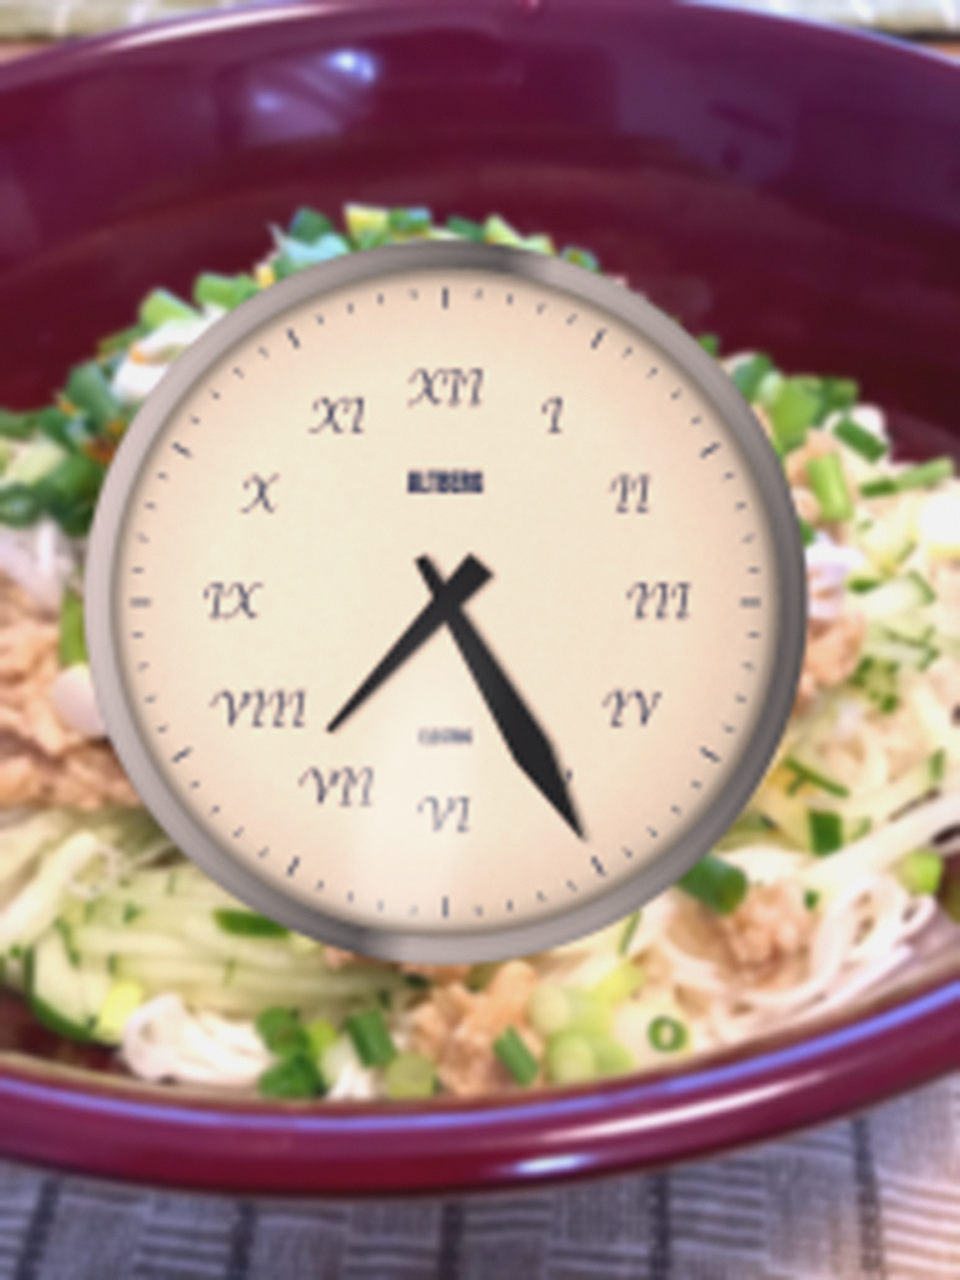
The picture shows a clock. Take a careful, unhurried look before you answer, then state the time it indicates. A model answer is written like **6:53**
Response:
**7:25**
